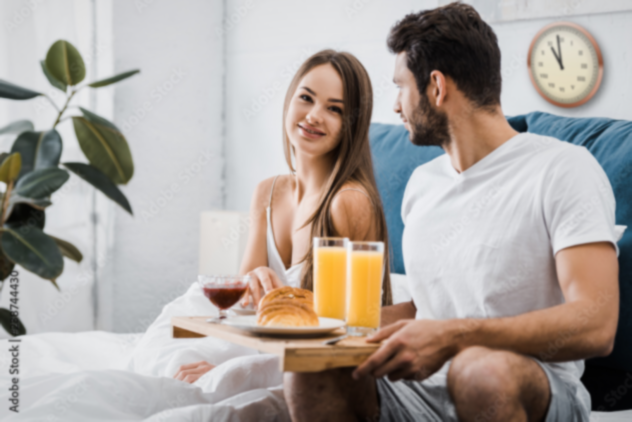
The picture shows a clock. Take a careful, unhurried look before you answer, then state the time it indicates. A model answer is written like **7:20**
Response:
**10:59**
